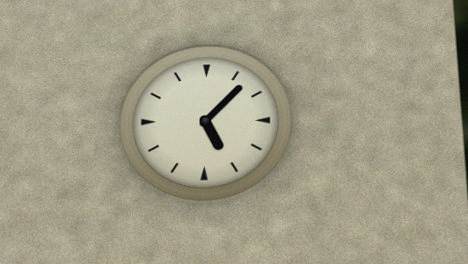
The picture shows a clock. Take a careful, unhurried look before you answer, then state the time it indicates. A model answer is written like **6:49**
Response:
**5:07**
